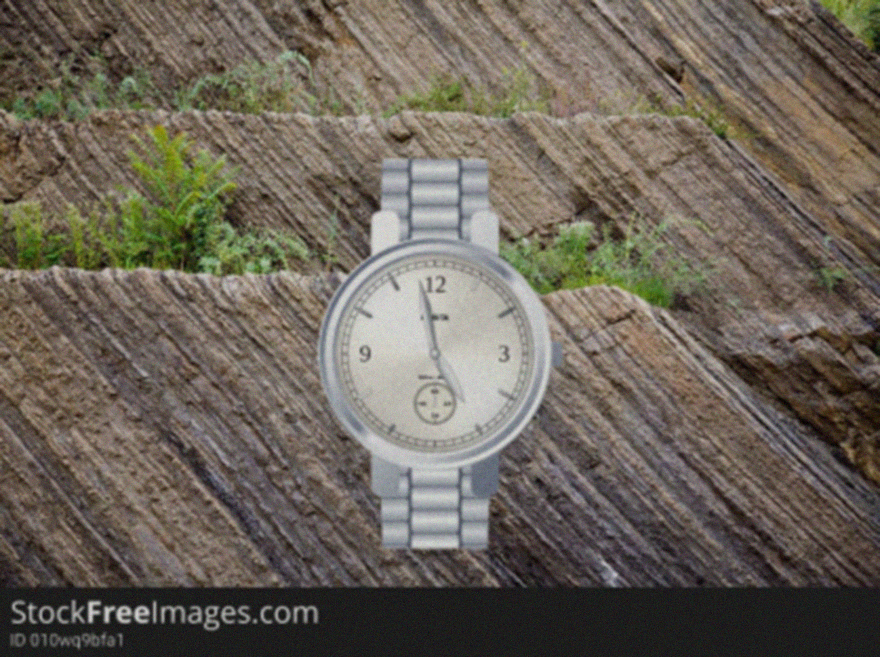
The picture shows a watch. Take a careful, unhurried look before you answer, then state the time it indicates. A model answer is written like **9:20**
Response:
**4:58**
